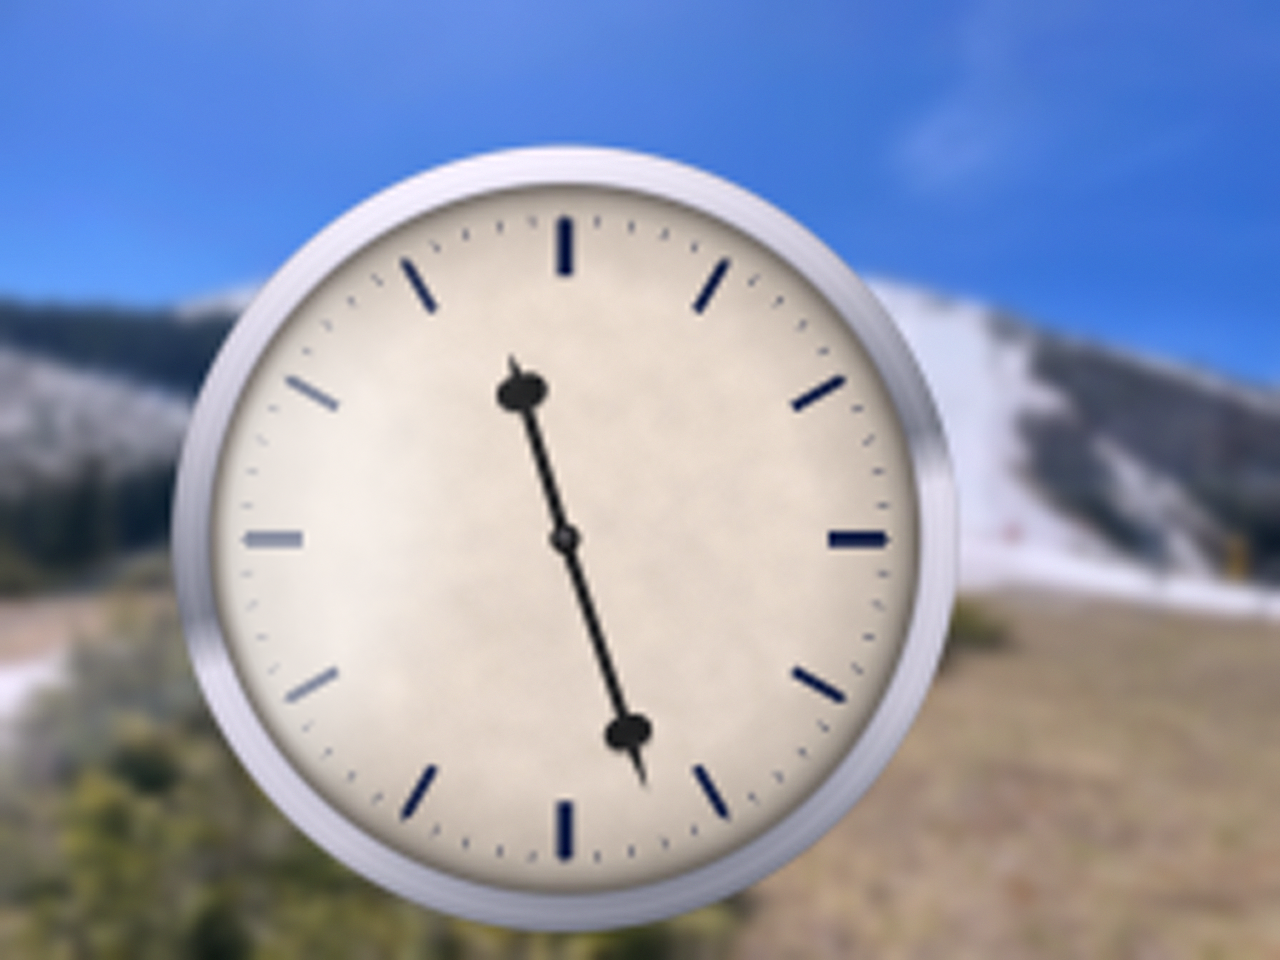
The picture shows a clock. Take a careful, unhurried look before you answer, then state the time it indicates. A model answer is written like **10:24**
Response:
**11:27**
